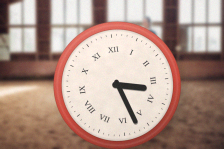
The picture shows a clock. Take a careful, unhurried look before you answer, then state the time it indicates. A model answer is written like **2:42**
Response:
**3:27**
